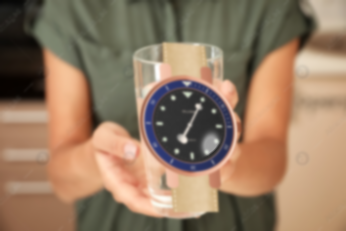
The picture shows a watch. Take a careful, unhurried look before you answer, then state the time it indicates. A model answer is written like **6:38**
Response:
**7:05**
